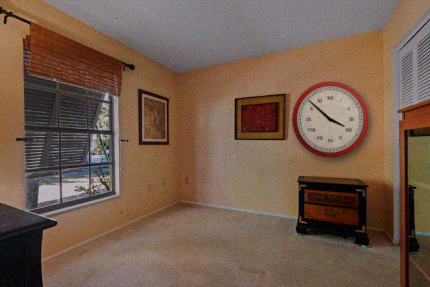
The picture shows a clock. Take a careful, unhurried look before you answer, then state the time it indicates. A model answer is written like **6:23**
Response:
**3:52**
